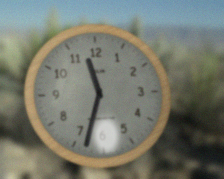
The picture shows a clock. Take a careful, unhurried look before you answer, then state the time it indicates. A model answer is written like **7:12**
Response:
**11:33**
